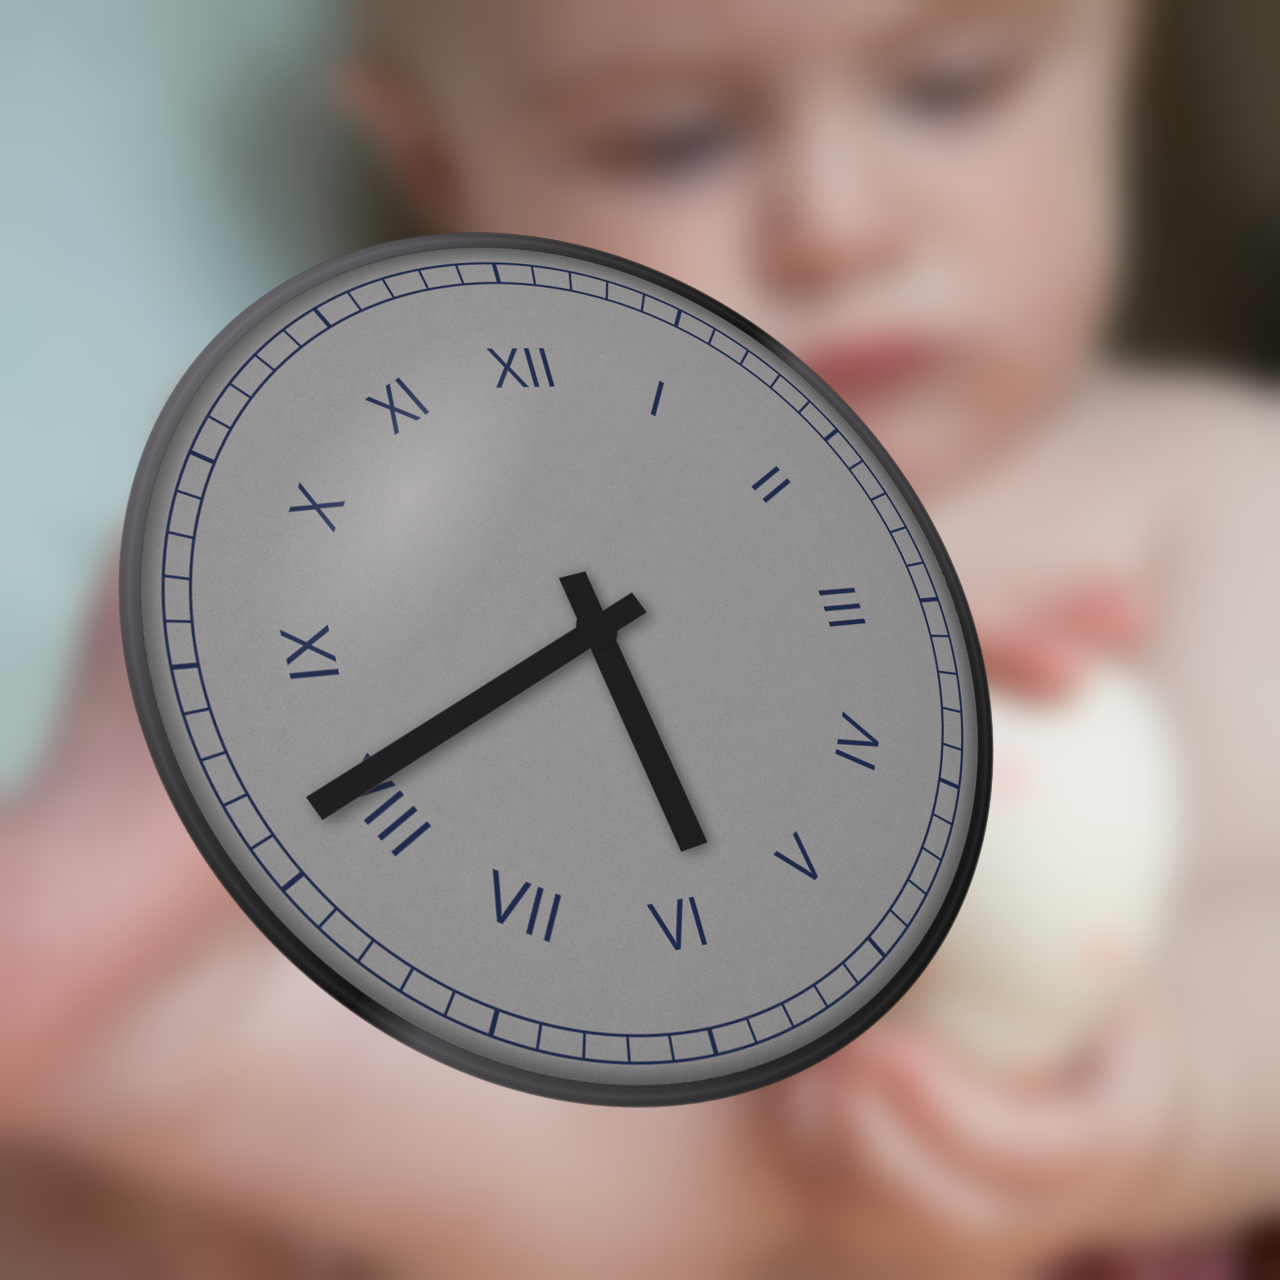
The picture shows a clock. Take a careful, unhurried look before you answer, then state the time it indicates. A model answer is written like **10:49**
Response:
**5:41**
